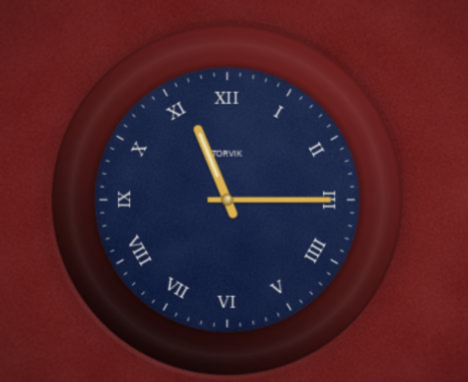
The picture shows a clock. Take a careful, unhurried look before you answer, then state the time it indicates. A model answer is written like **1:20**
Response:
**11:15**
